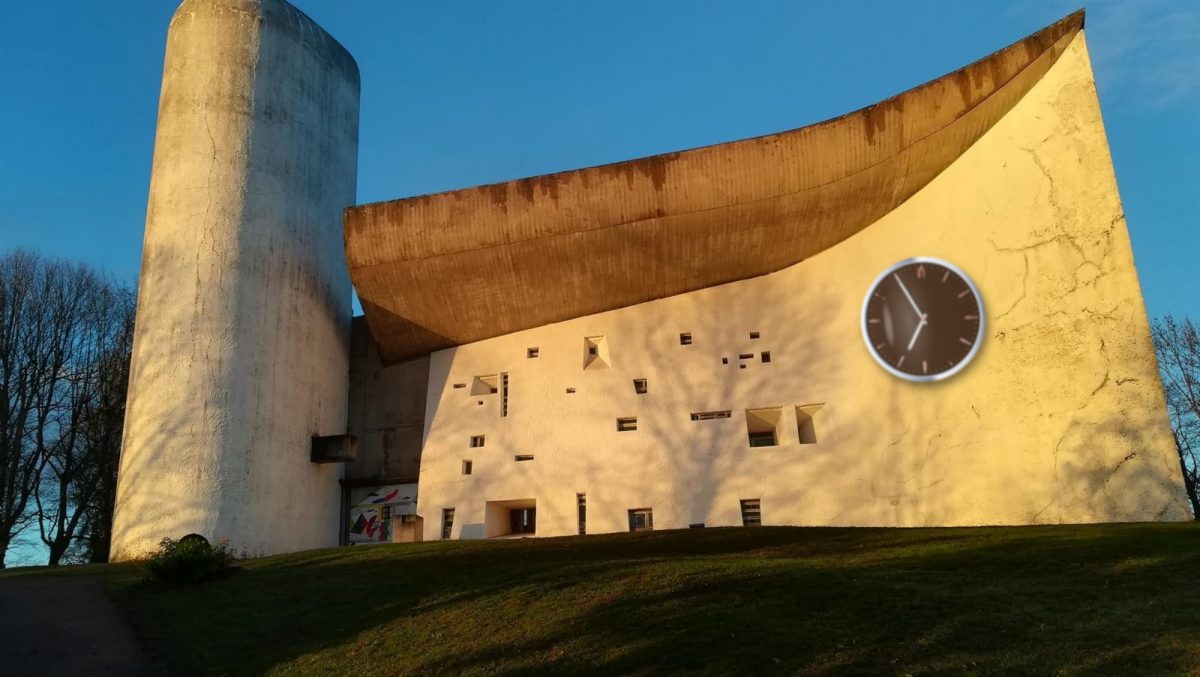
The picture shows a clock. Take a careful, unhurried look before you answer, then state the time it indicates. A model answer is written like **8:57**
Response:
**6:55**
